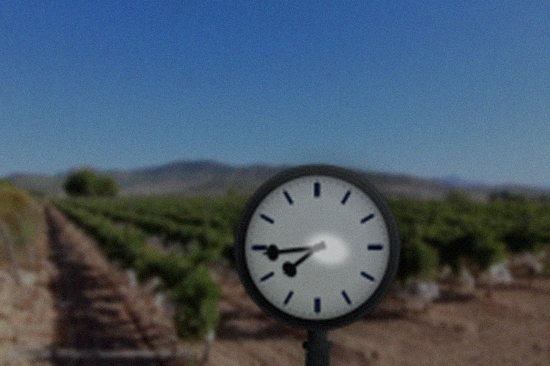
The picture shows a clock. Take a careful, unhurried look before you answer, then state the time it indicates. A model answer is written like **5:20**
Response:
**7:44**
